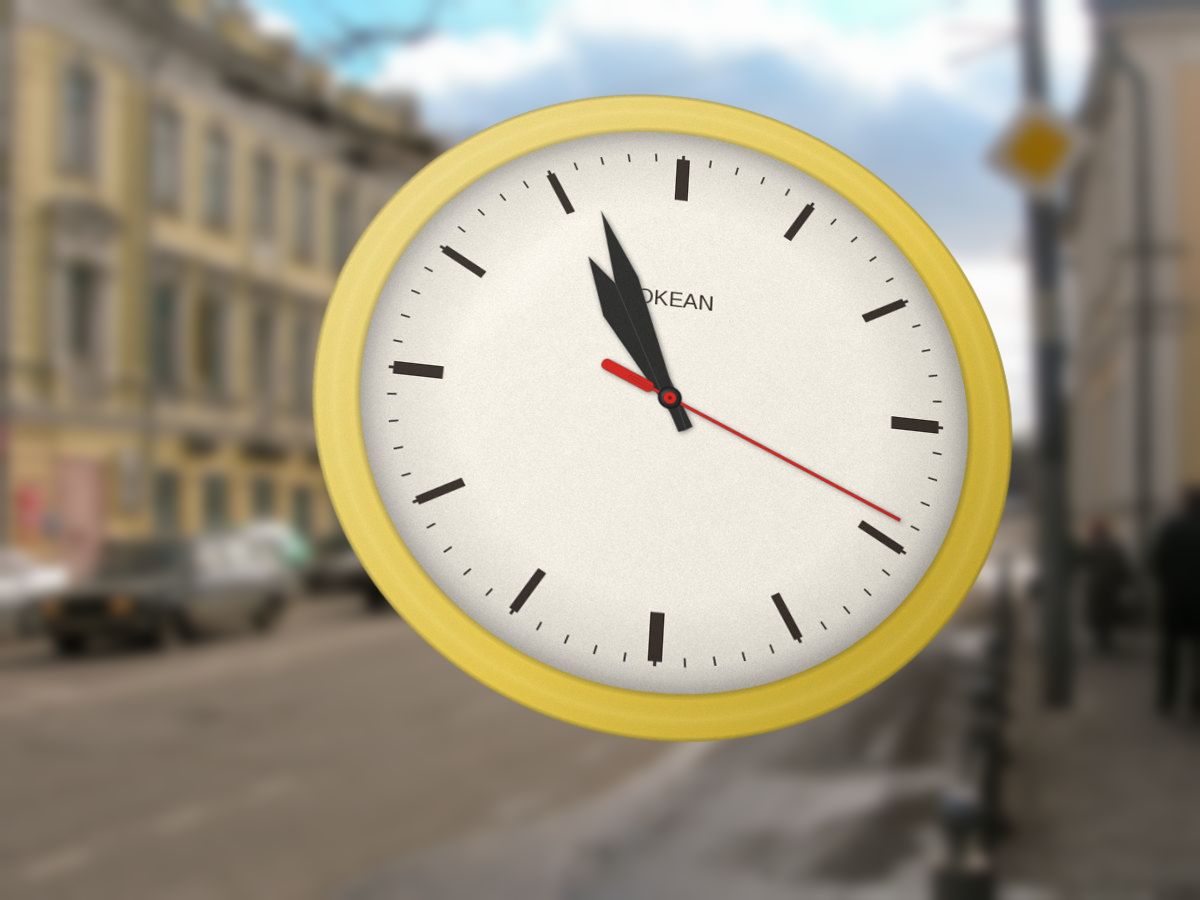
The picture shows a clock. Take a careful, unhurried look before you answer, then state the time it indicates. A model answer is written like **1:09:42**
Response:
**10:56:19**
